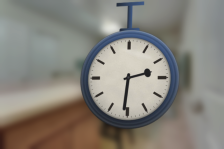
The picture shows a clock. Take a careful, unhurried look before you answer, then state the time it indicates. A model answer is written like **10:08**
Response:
**2:31**
